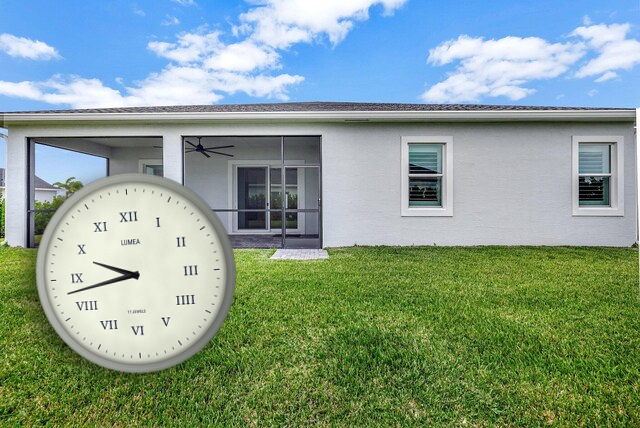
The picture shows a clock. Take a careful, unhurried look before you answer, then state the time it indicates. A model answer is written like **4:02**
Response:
**9:43**
